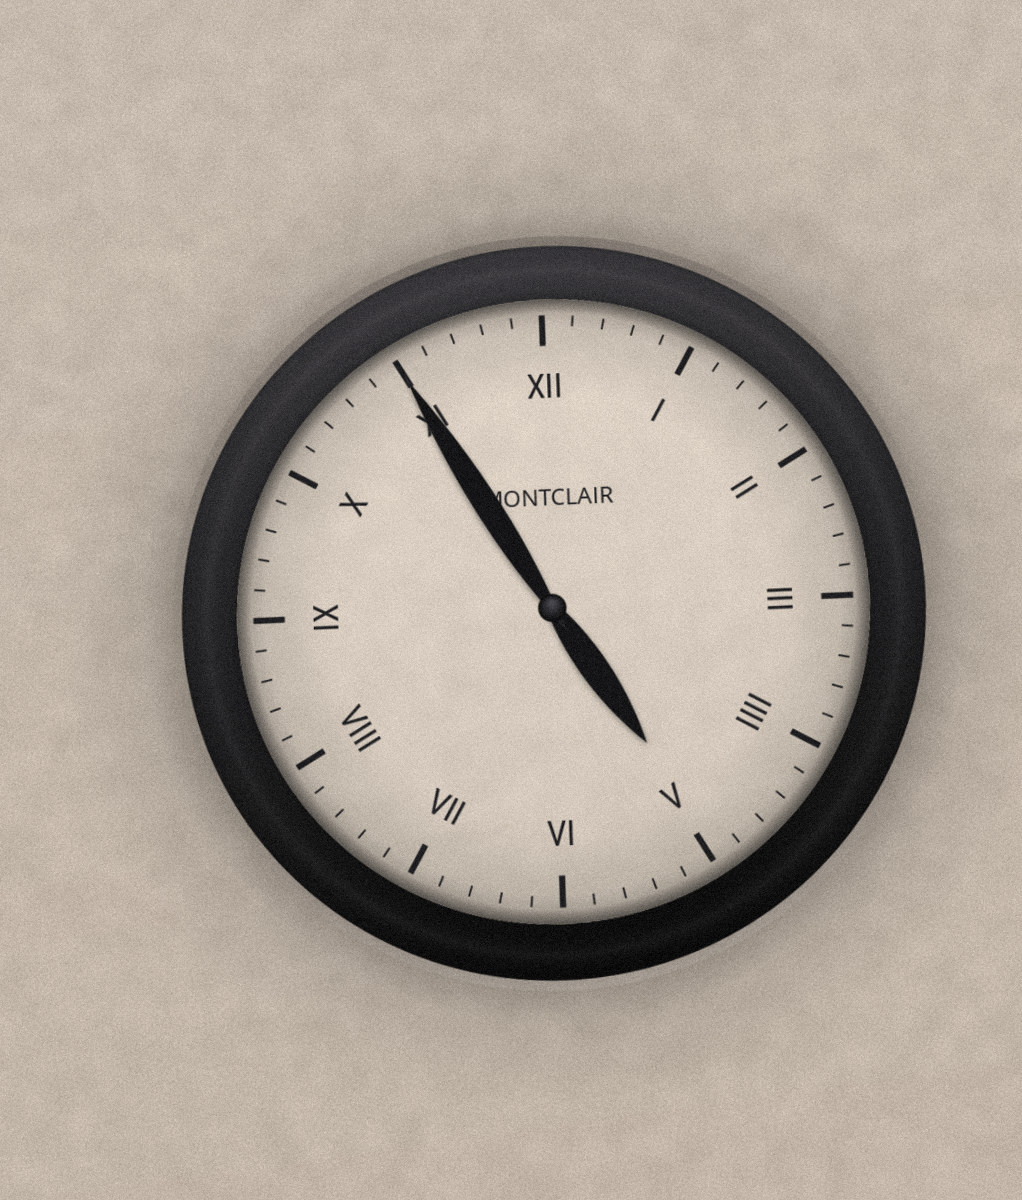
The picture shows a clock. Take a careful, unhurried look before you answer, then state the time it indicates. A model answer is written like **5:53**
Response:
**4:55**
